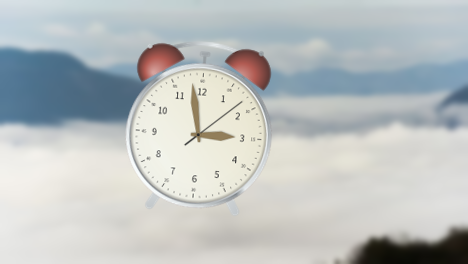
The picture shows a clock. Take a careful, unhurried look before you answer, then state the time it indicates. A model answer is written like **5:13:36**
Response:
**2:58:08**
